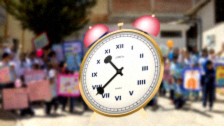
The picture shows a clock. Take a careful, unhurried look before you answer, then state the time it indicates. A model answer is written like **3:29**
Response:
**10:38**
